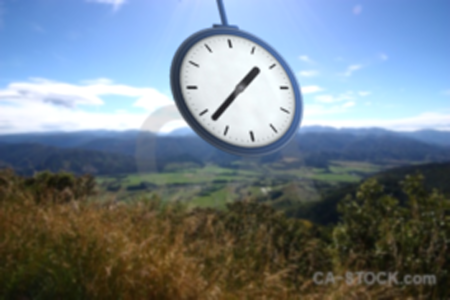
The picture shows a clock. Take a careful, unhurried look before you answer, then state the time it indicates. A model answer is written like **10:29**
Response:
**1:38**
